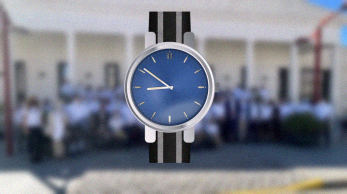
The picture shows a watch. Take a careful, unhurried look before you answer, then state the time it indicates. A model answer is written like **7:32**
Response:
**8:51**
